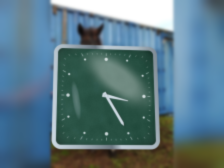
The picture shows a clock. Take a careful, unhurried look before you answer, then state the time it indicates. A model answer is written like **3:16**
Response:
**3:25**
